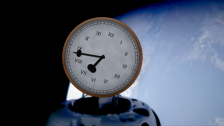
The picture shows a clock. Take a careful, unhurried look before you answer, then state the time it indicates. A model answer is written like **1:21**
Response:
**6:43**
